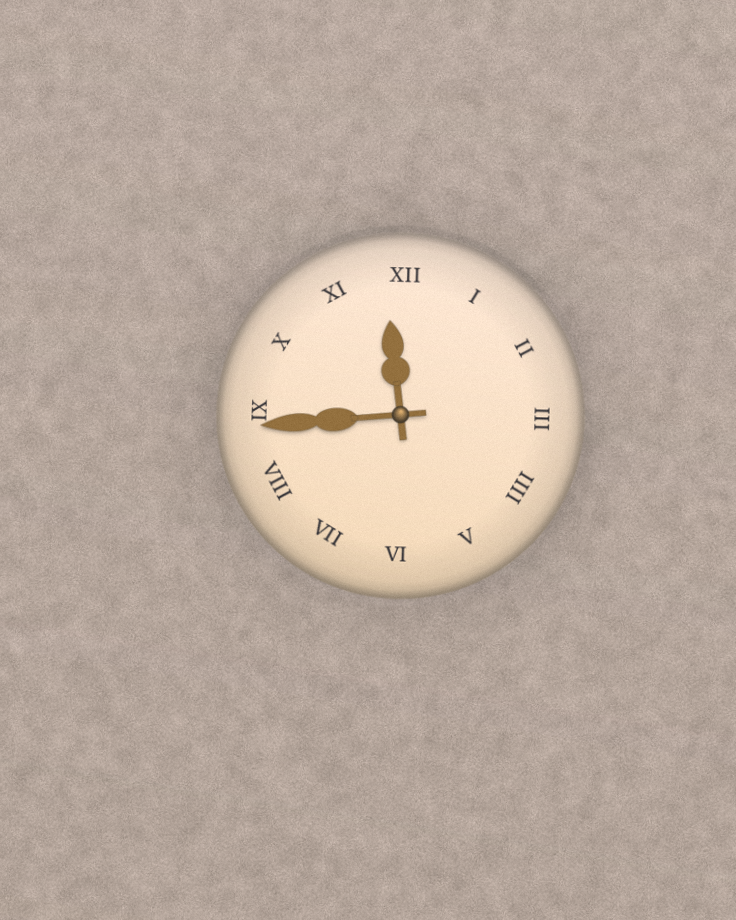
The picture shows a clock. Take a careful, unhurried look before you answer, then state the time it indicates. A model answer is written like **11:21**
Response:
**11:44**
